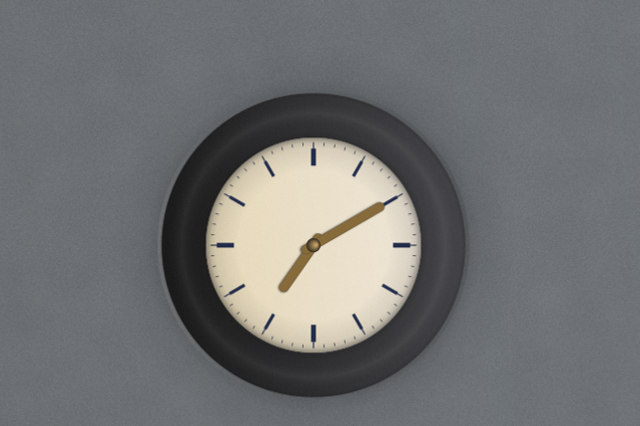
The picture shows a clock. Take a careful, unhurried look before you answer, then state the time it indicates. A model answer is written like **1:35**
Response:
**7:10**
